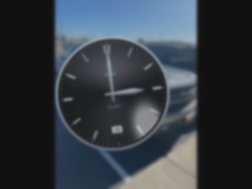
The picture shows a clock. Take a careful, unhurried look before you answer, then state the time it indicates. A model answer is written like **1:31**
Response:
**3:00**
